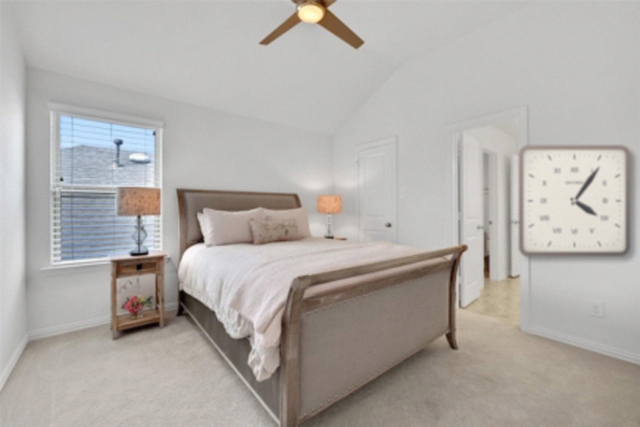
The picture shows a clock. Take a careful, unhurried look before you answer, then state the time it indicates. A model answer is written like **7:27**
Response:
**4:06**
